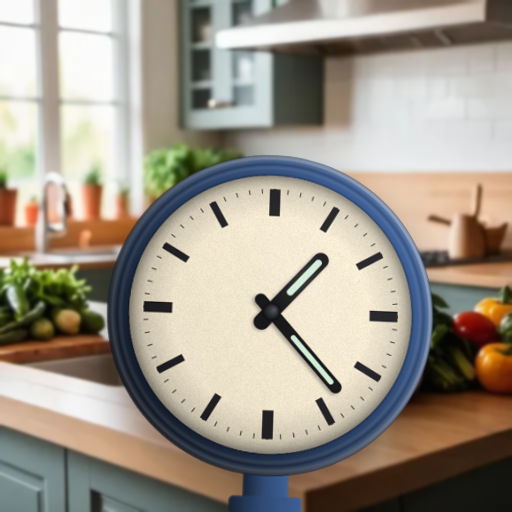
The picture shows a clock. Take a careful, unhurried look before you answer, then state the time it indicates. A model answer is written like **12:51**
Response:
**1:23**
